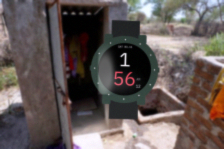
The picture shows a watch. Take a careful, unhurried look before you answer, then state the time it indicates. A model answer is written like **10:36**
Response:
**1:56**
